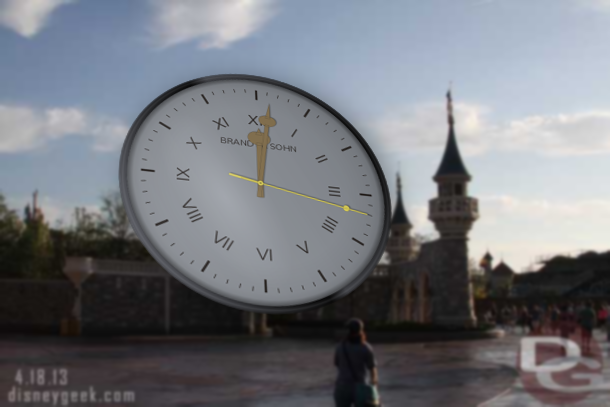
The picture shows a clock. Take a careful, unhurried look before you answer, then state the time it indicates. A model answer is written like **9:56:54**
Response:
**12:01:17**
